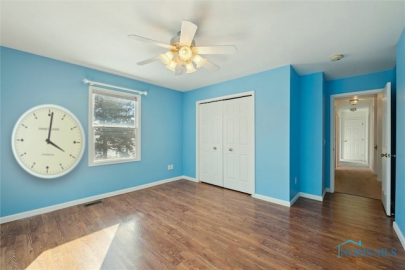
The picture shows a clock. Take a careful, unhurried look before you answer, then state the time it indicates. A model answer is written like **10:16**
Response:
**4:01**
